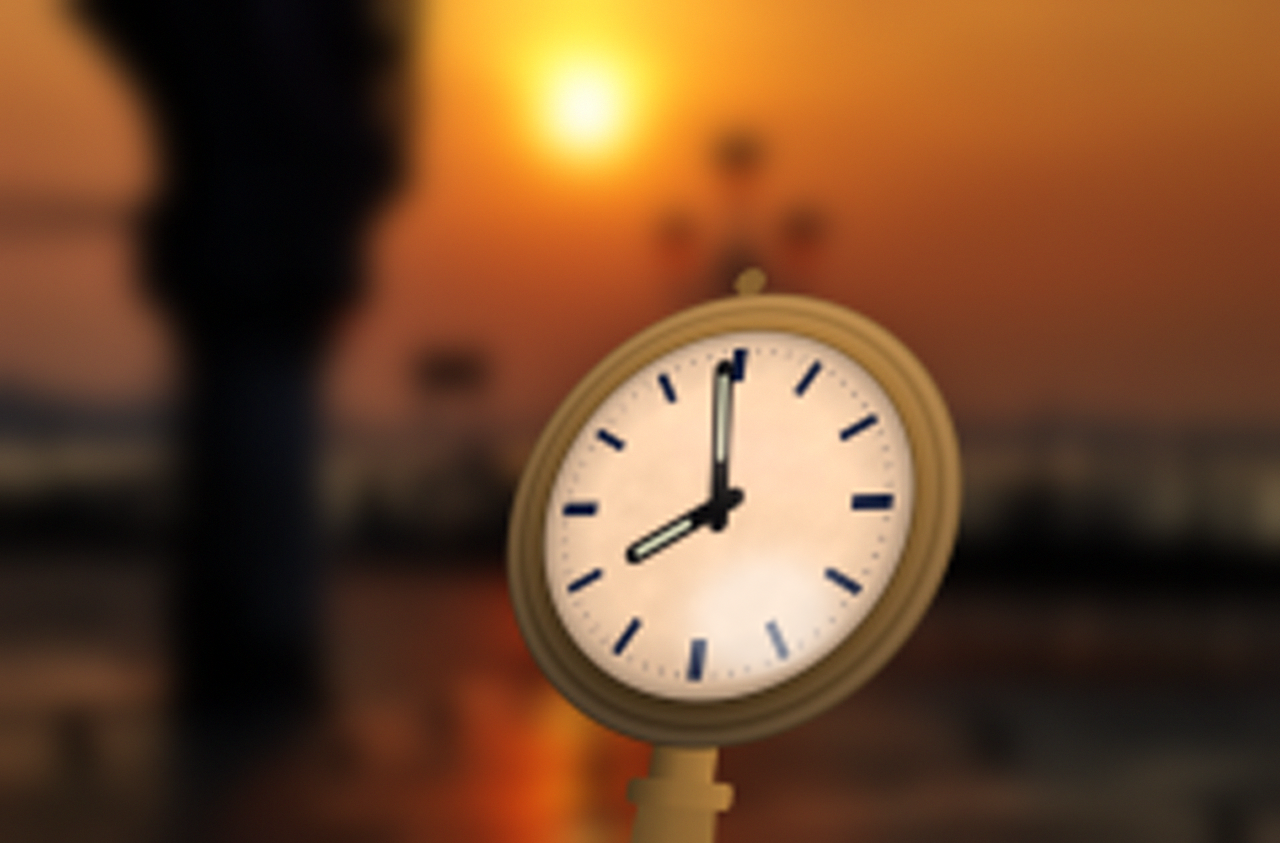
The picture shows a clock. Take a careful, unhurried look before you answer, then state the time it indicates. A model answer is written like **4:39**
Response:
**7:59**
